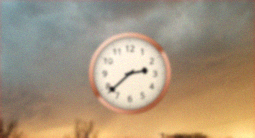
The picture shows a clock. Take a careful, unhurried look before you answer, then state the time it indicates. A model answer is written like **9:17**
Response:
**2:38**
